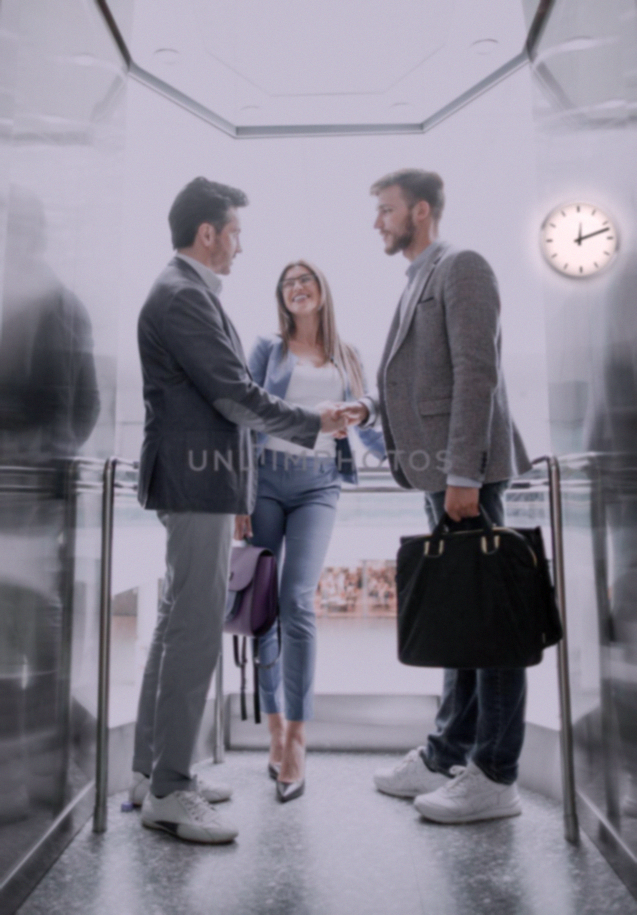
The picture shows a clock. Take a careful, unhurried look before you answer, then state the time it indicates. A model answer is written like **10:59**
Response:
**12:12**
